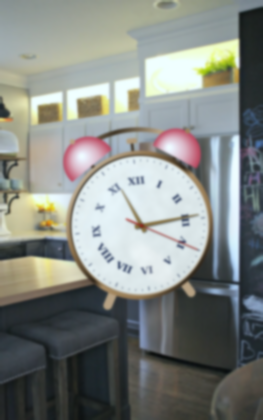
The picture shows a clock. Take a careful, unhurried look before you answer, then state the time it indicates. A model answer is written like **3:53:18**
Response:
**11:14:20**
